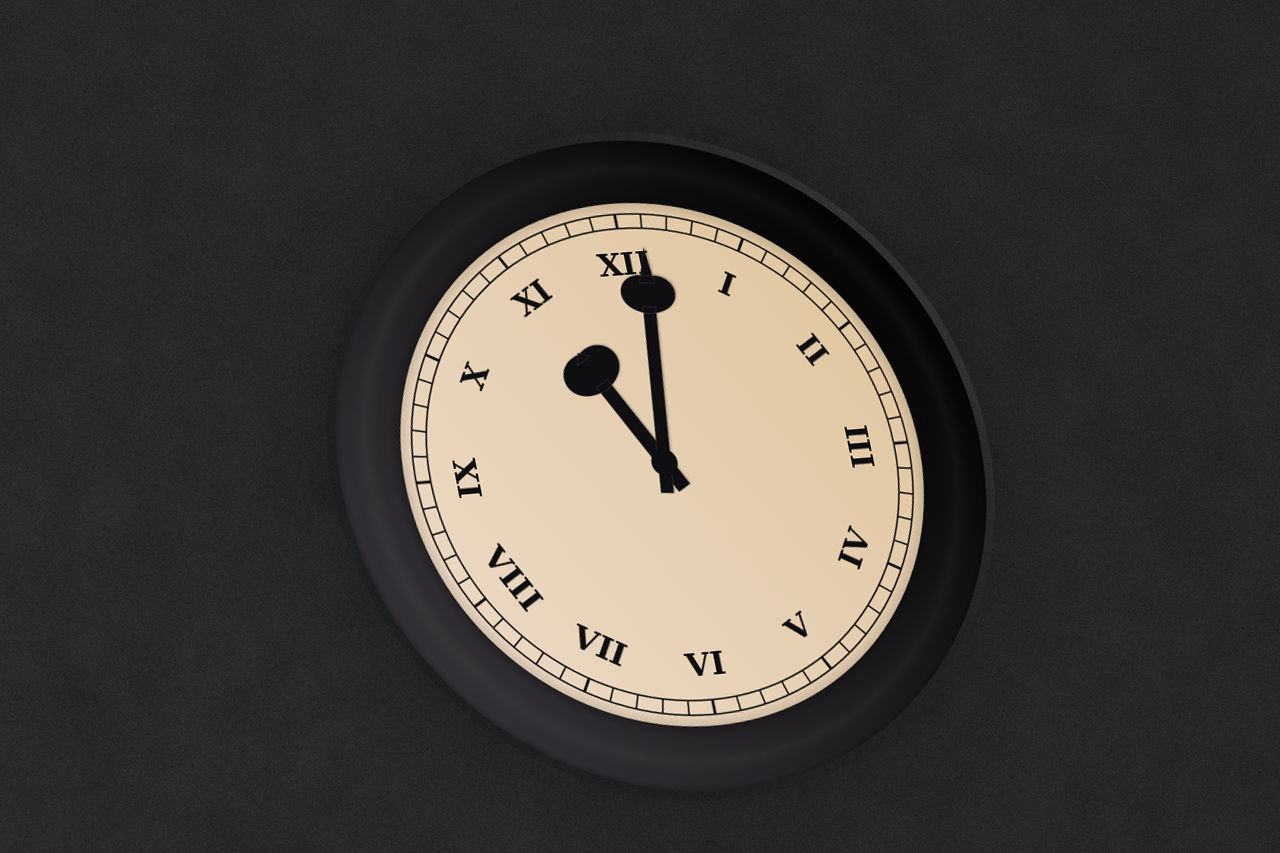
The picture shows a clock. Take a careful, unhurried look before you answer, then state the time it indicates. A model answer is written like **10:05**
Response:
**11:01**
